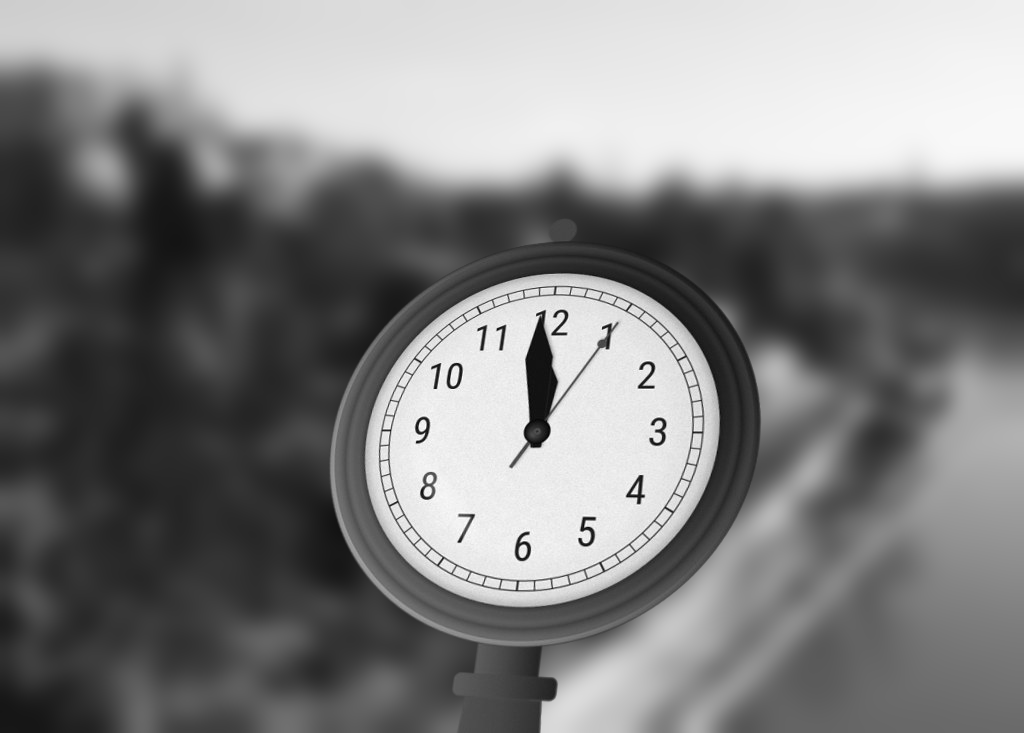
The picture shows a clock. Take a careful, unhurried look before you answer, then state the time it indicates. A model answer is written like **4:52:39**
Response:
**11:59:05**
